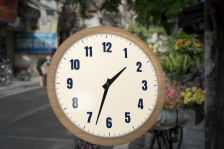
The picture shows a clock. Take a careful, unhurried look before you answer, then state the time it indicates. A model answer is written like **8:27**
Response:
**1:33**
